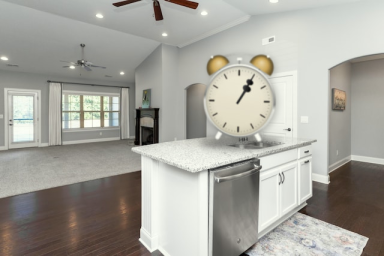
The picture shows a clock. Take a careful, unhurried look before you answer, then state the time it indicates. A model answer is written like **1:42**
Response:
**1:05**
